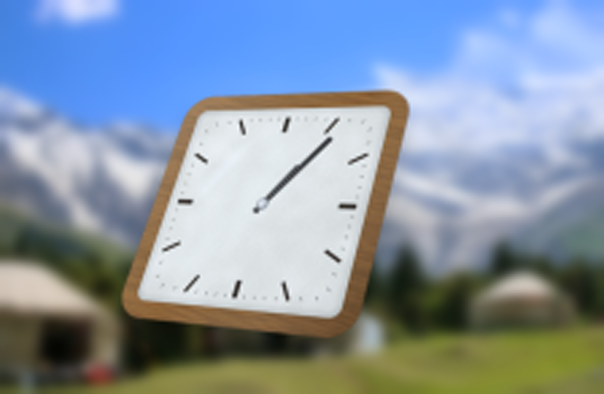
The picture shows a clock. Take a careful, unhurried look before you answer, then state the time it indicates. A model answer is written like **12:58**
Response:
**1:06**
